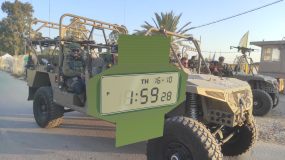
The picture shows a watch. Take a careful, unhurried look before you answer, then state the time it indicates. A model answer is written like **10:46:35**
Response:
**1:59:28**
